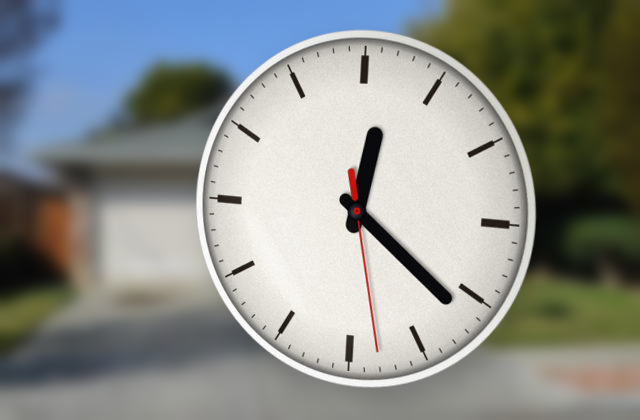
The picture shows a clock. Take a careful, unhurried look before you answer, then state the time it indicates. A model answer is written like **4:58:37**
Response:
**12:21:28**
